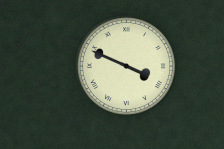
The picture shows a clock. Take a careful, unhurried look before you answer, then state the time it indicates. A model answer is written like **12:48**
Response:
**3:49**
